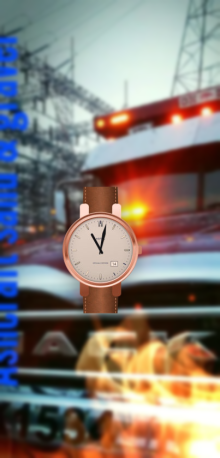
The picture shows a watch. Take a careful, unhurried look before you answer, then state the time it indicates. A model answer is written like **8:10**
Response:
**11:02**
